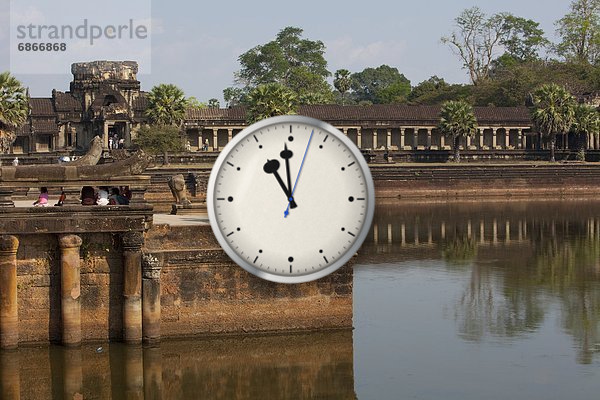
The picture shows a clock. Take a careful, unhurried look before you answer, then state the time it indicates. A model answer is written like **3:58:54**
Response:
**10:59:03**
